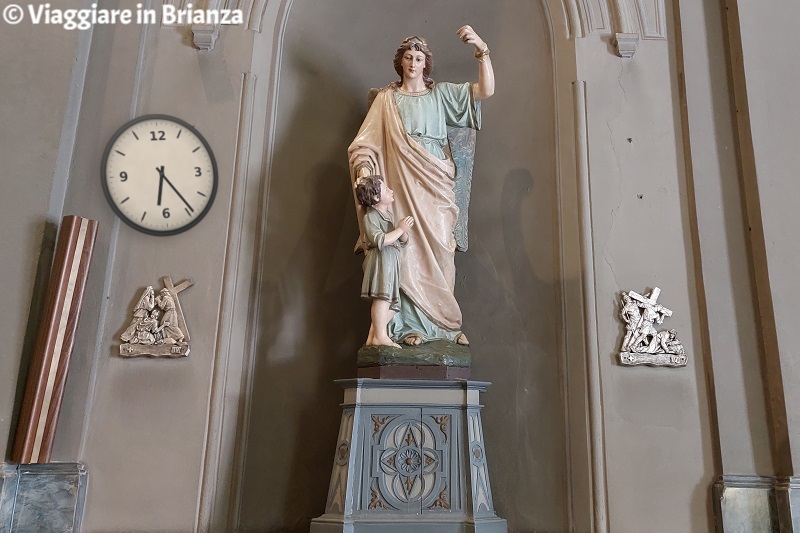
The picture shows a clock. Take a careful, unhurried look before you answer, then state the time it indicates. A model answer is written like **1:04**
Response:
**6:24**
